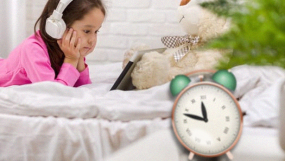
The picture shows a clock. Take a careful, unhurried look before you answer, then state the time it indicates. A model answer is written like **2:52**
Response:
**11:48**
